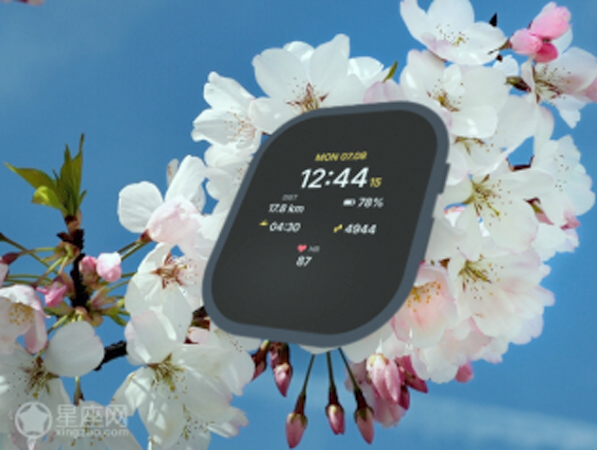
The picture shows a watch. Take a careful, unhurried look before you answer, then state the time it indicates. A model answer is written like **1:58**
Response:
**12:44**
